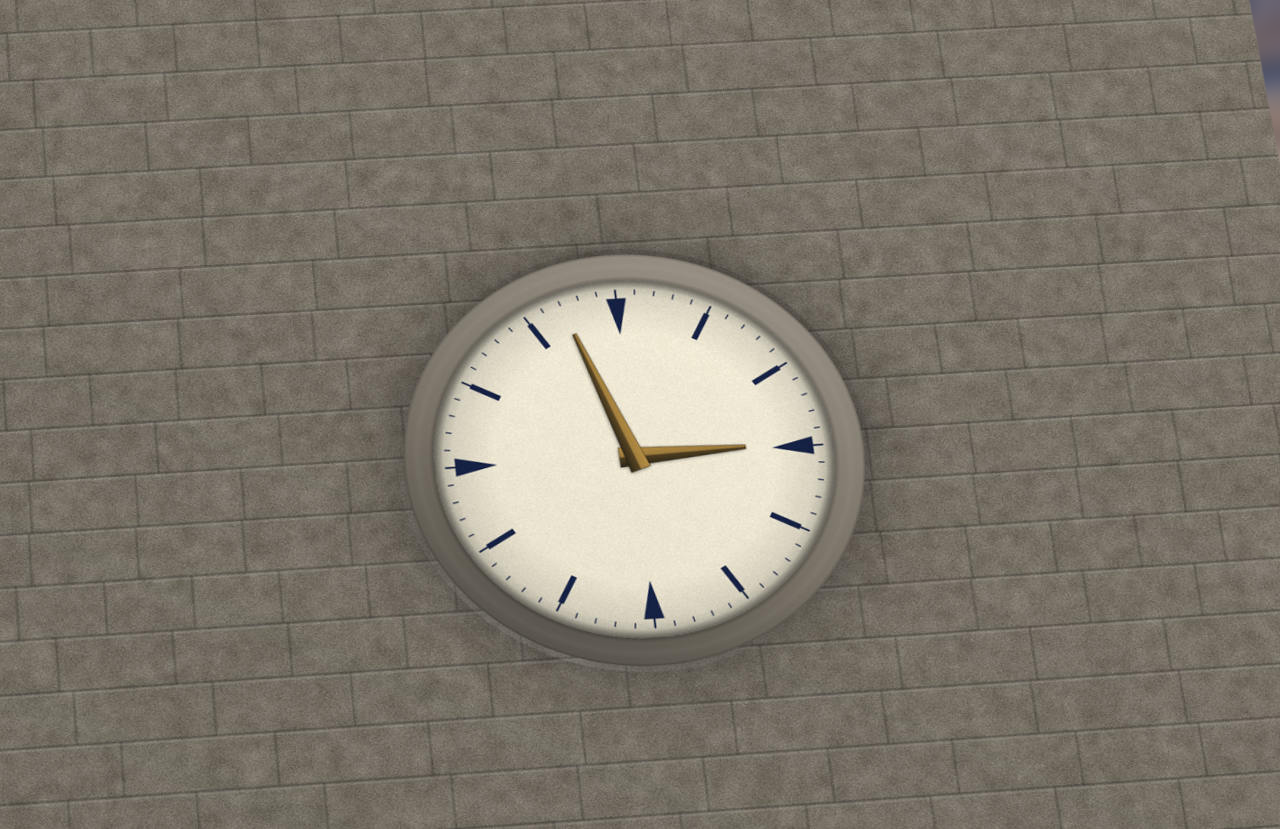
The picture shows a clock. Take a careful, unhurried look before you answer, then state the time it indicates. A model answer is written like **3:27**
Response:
**2:57**
